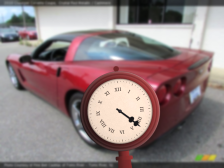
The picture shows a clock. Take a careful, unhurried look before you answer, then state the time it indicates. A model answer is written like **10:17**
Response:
**4:22**
